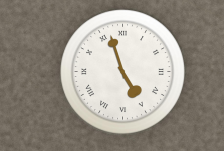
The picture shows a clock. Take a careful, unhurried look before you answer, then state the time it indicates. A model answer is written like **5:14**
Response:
**4:57**
